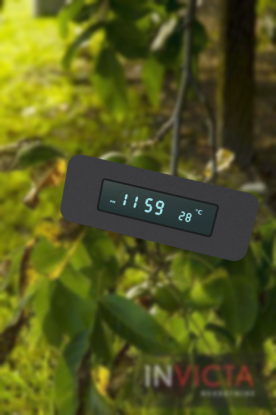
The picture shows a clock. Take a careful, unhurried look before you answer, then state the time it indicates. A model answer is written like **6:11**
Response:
**11:59**
